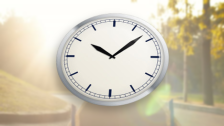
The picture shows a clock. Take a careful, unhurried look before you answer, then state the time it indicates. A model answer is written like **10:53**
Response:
**10:08**
